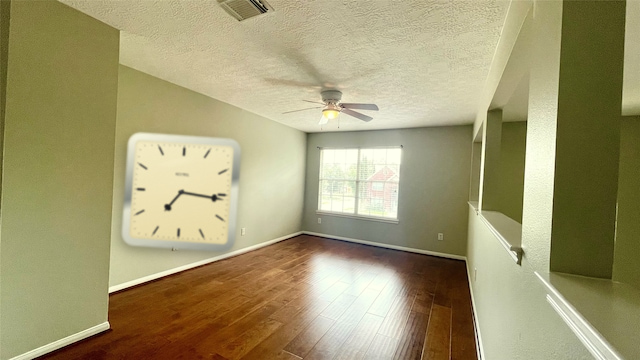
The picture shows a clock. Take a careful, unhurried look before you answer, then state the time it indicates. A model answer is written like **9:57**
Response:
**7:16**
